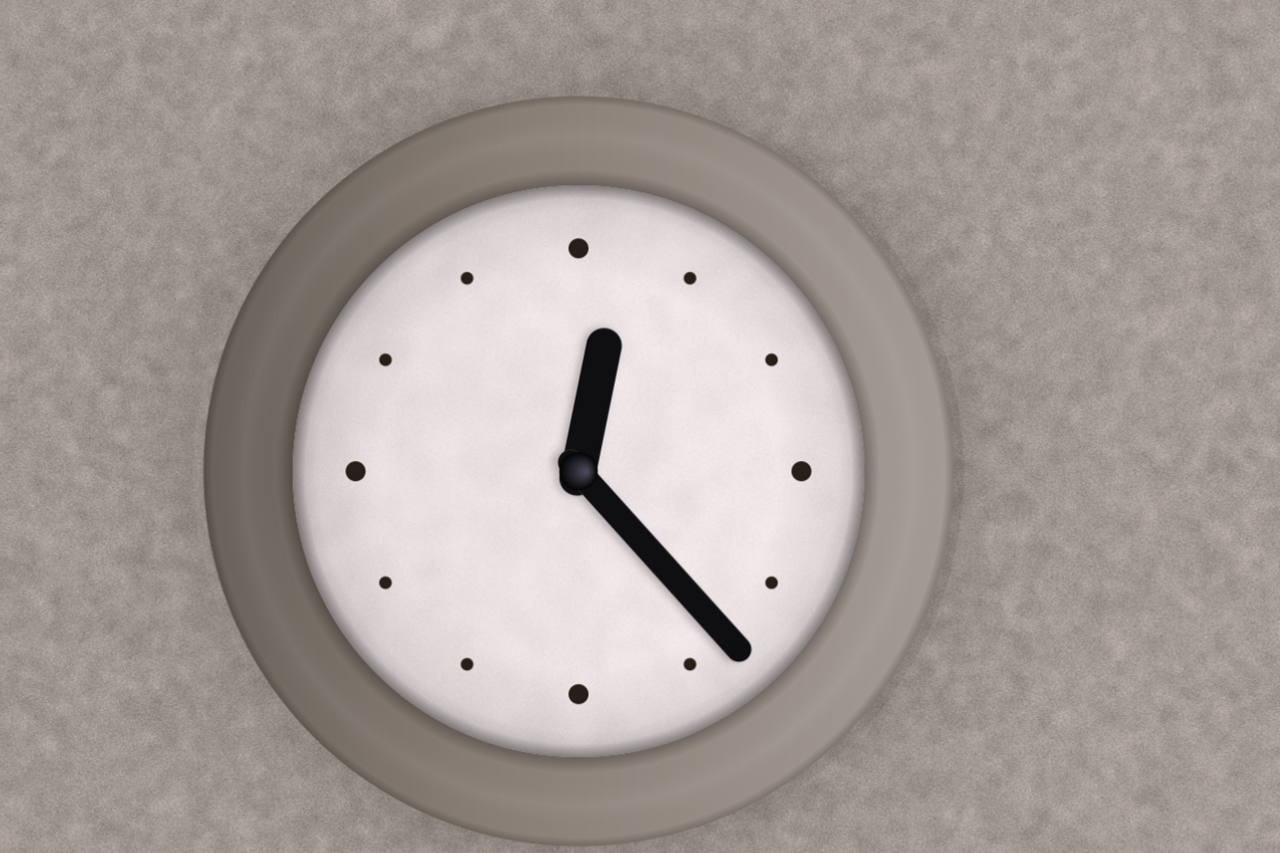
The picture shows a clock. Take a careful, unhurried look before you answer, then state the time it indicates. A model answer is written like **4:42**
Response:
**12:23**
